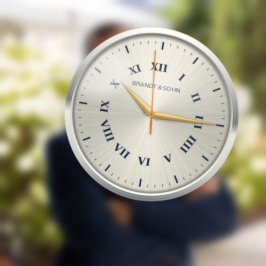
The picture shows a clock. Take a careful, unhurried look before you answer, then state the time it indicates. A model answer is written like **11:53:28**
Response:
**10:14:59**
